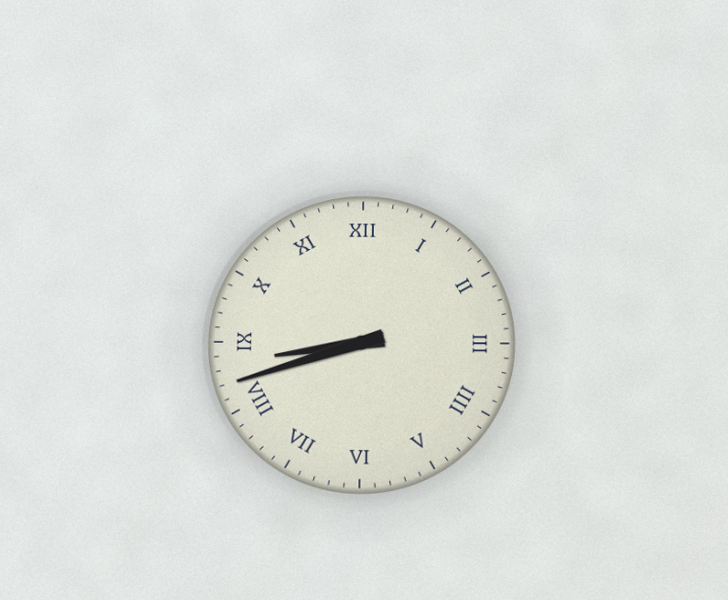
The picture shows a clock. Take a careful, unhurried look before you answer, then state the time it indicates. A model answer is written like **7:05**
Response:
**8:42**
